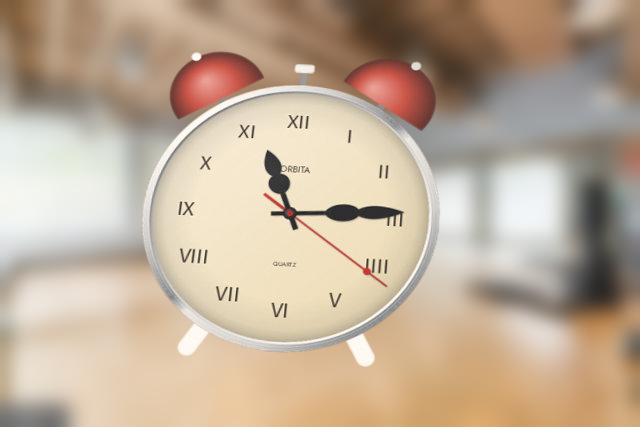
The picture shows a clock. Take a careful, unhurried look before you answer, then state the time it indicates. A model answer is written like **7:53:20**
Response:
**11:14:21**
